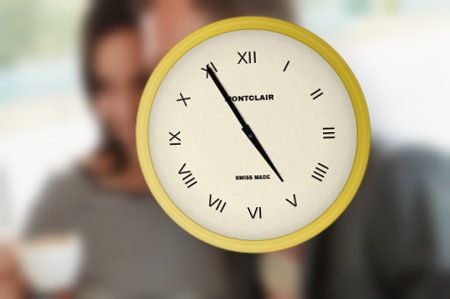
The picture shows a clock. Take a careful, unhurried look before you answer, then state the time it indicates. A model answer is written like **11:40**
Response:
**4:55**
